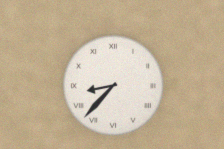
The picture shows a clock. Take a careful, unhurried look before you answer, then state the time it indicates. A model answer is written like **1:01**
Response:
**8:37**
